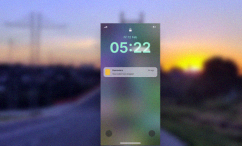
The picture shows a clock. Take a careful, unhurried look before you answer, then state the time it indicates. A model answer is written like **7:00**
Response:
**5:22**
